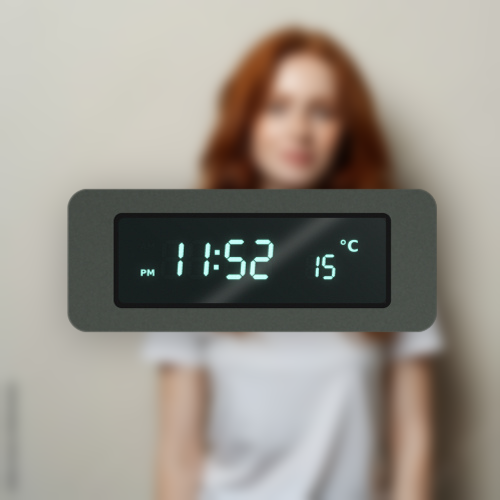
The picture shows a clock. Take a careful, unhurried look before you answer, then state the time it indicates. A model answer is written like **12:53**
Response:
**11:52**
